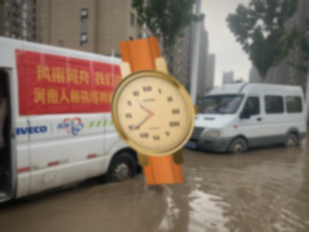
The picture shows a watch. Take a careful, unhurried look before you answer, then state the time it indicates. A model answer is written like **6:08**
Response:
**10:40**
